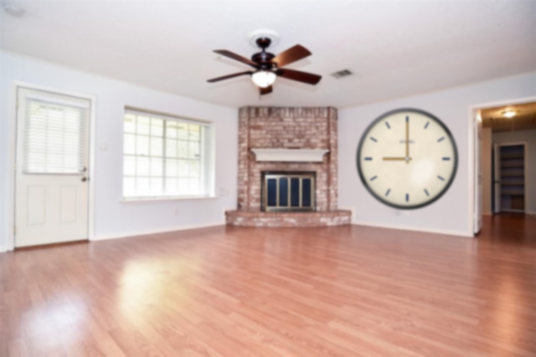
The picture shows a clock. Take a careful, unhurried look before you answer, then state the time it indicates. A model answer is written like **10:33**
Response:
**9:00**
